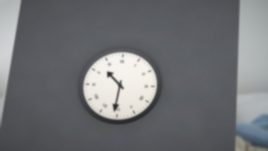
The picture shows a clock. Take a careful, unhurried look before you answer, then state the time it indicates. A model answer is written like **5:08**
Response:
**10:31**
